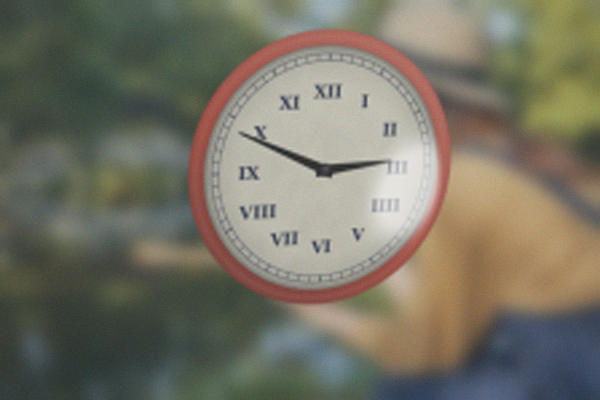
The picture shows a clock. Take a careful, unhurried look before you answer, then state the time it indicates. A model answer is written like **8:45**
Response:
**2:49**
